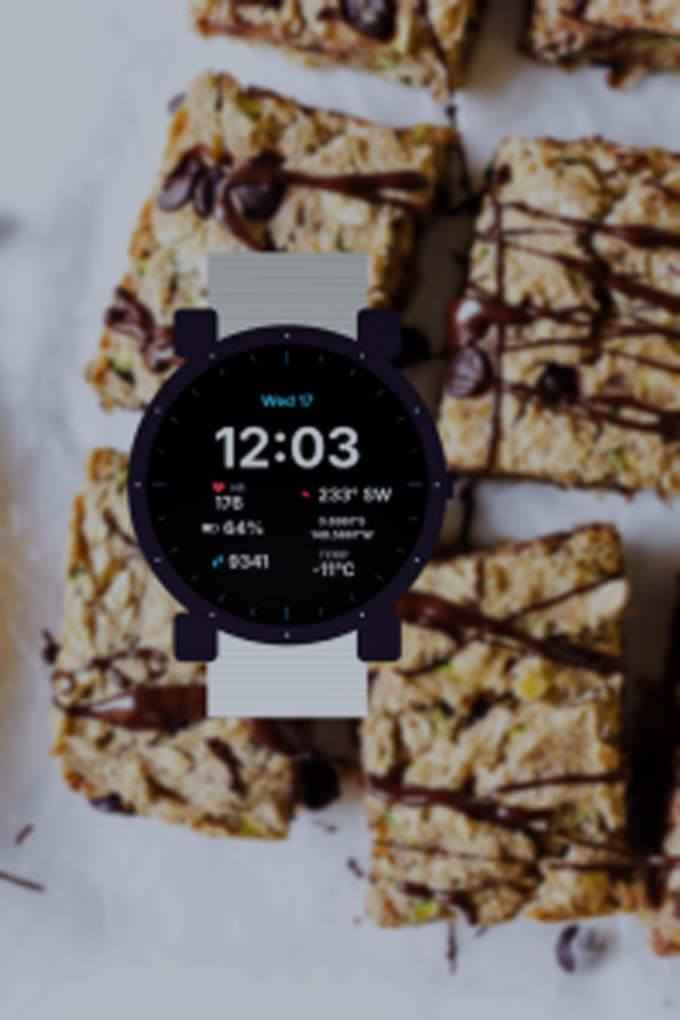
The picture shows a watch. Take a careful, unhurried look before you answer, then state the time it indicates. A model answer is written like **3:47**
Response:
**12:03**
